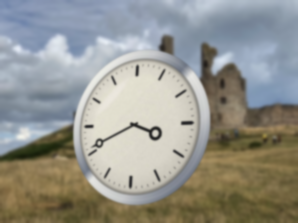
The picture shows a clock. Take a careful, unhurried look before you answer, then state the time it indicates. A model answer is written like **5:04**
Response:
**3:41**
